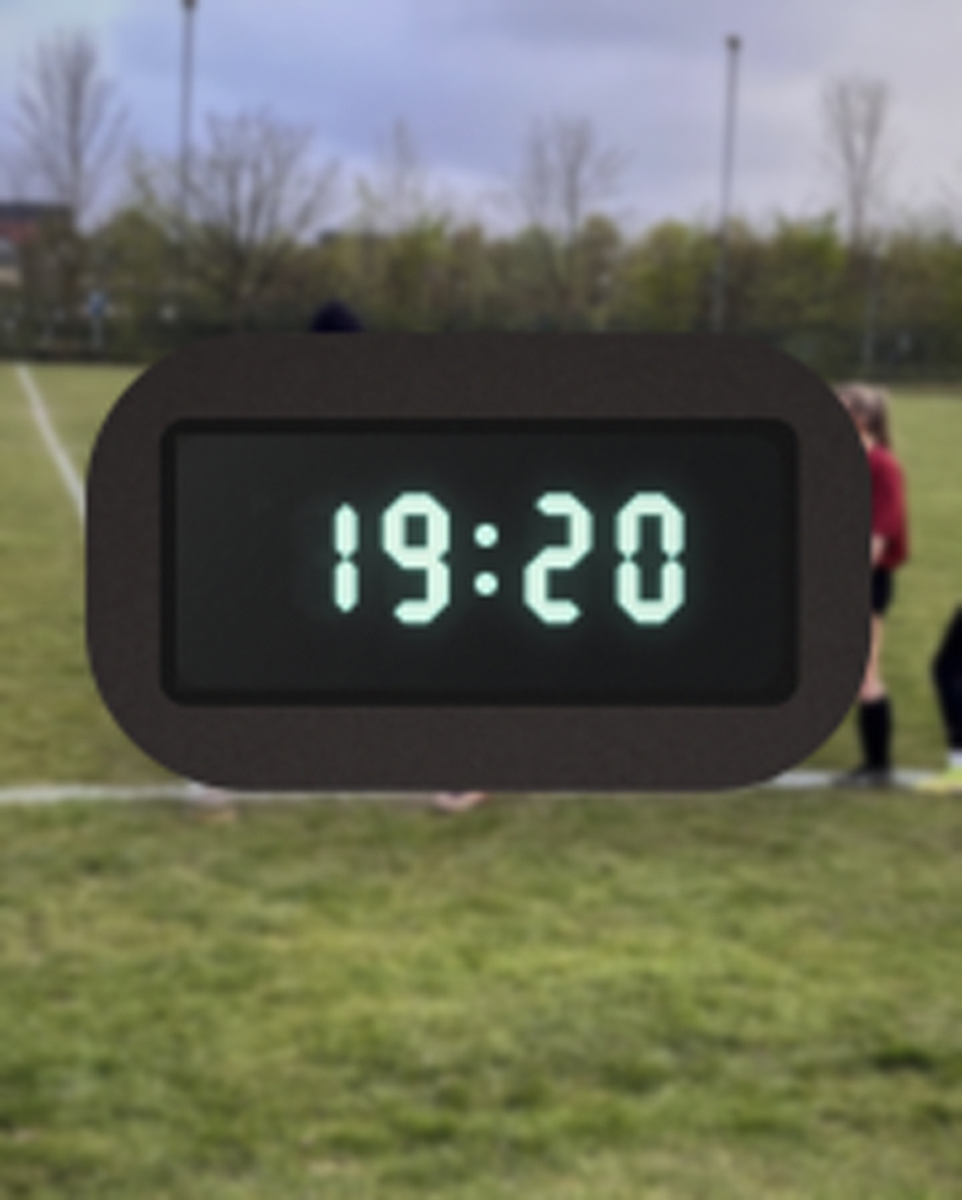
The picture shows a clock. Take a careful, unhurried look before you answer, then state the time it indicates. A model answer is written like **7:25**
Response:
**19:20**
